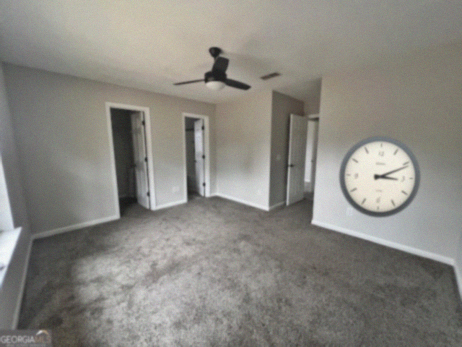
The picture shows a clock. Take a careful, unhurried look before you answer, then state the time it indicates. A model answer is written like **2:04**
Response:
**3:11**
